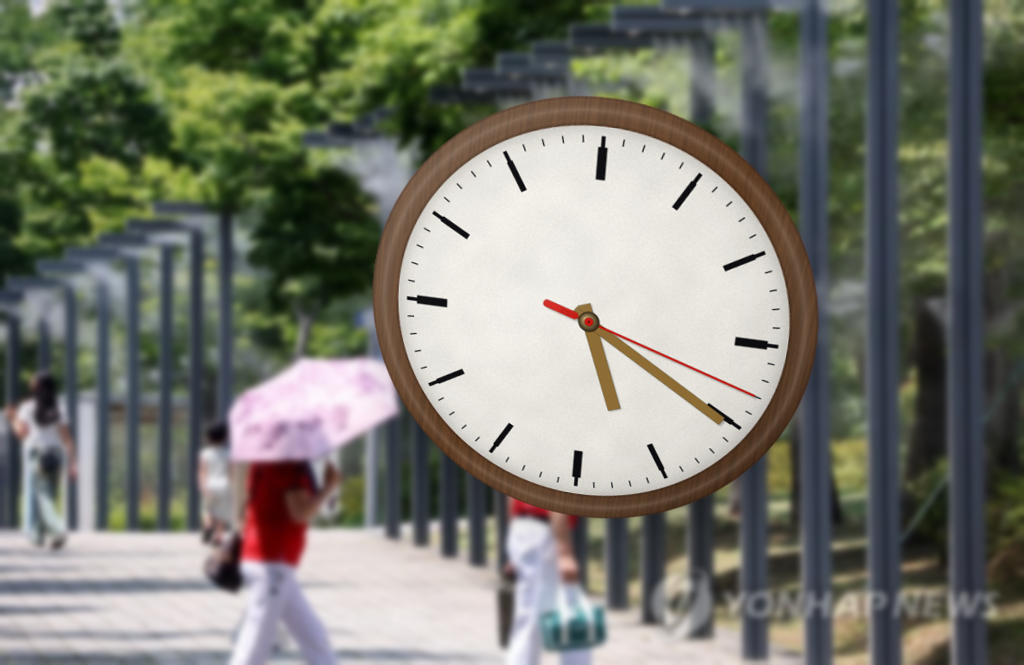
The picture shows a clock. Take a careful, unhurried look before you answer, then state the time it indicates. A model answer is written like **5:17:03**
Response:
**5:20:18**
